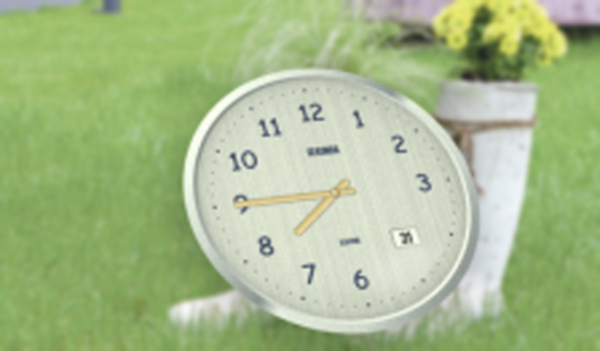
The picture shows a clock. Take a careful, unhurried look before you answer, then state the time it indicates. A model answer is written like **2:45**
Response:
**7:45**
